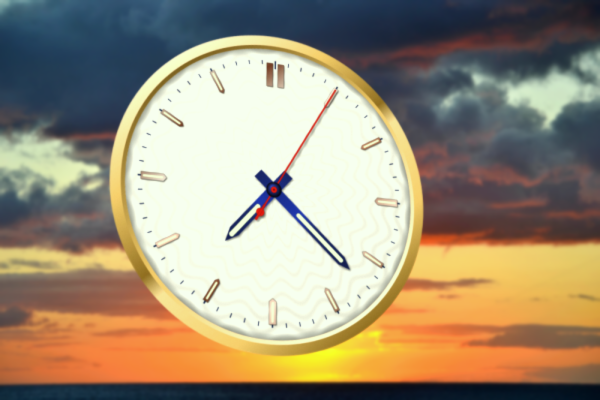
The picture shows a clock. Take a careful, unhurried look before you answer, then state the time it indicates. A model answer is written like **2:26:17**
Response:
**7:22:05**
